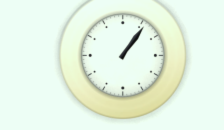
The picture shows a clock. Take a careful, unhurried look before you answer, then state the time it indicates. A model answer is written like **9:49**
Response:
**1:06**
